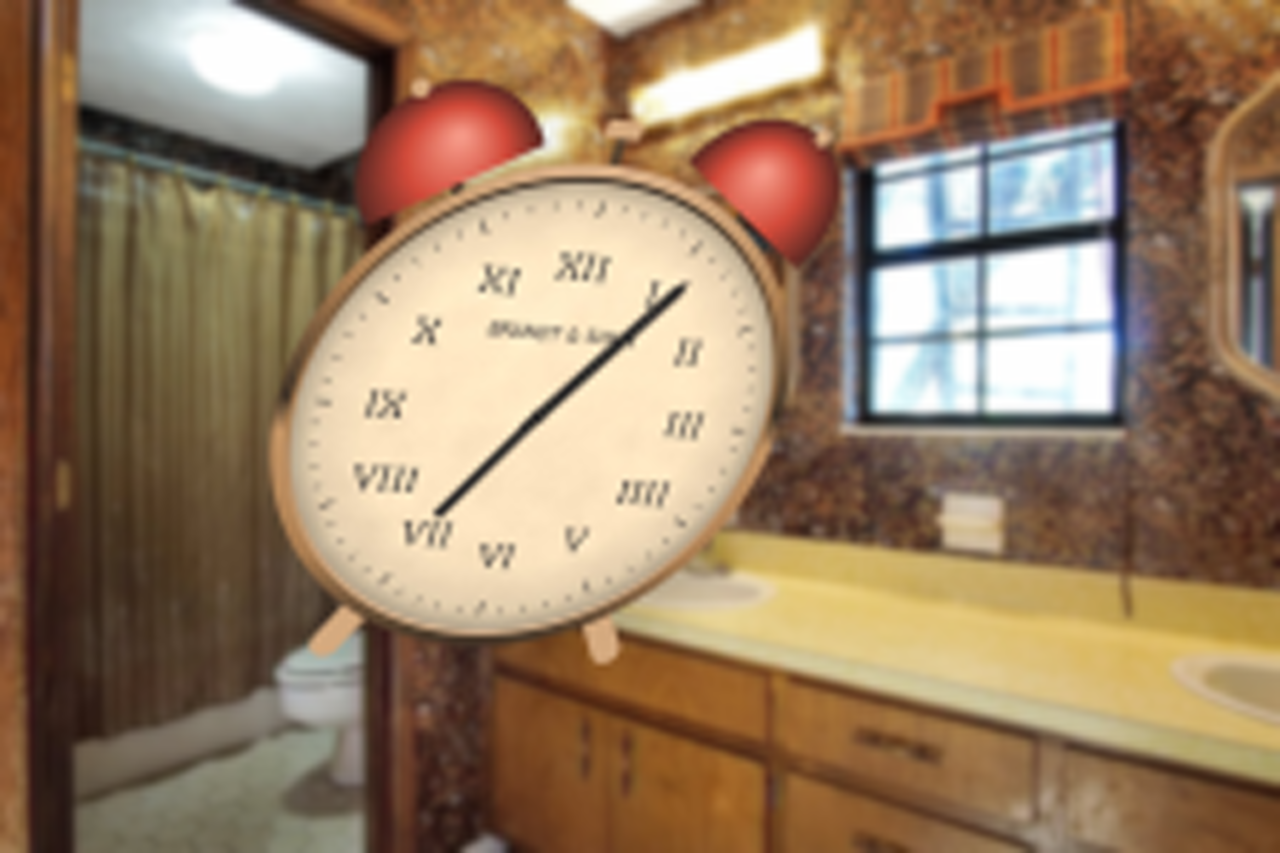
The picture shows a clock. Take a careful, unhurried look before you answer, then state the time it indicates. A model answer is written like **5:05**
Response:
**7:06**
